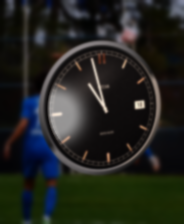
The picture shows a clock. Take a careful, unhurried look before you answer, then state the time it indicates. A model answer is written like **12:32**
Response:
**10:58**
